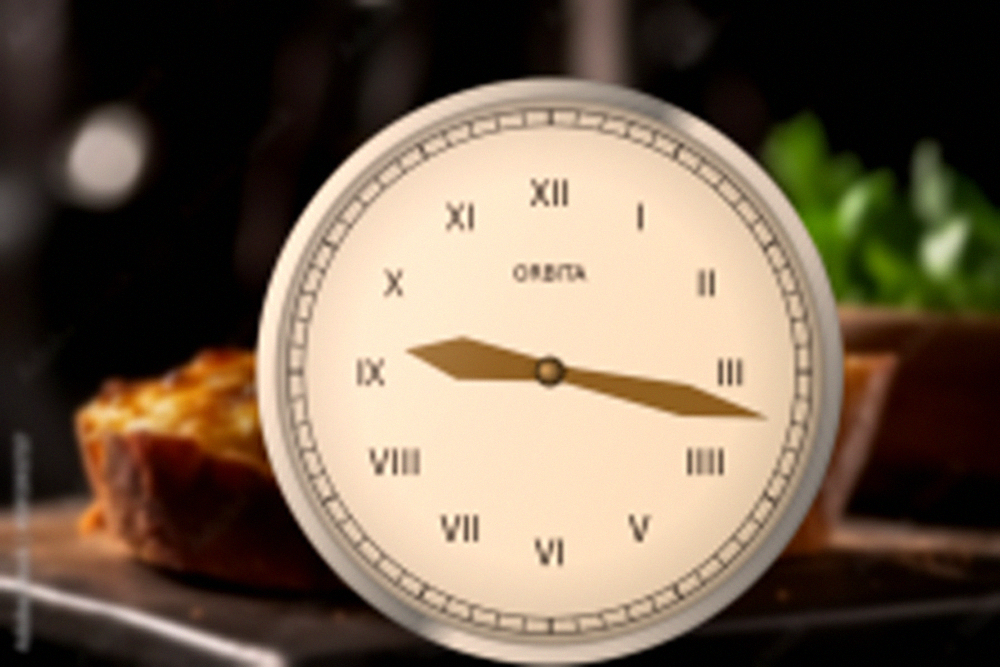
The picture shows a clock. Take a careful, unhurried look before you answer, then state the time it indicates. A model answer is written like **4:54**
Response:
**9:17**
